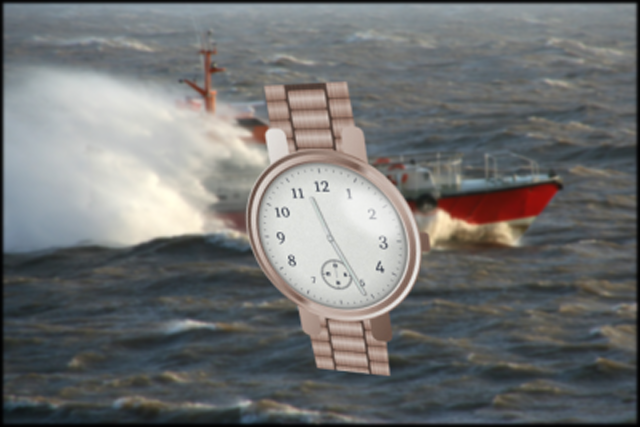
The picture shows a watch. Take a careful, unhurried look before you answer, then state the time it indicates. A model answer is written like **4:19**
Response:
**11:26**
